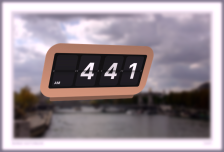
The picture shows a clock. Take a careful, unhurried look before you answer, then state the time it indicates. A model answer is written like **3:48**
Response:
**4:41**
